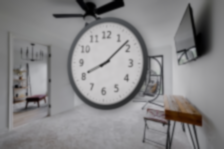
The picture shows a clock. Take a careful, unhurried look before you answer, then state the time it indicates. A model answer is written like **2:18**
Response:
**8:08**
